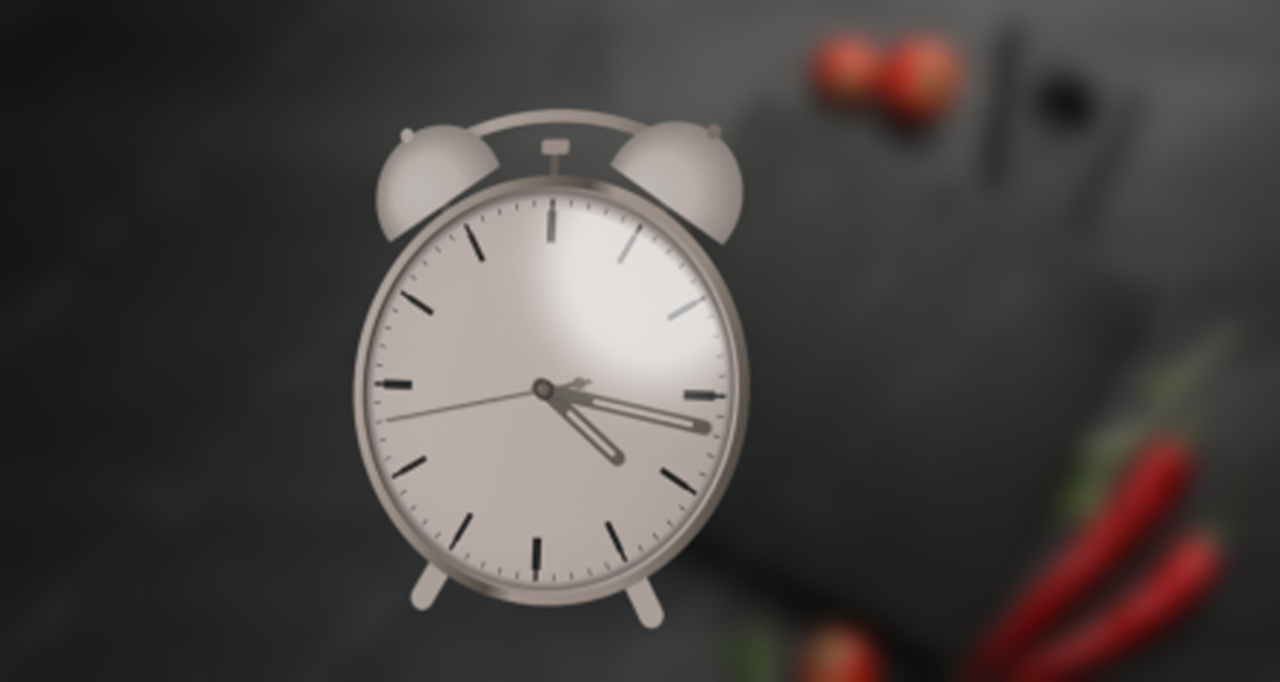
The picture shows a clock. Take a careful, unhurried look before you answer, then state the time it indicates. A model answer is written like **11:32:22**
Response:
**4:16:43**
